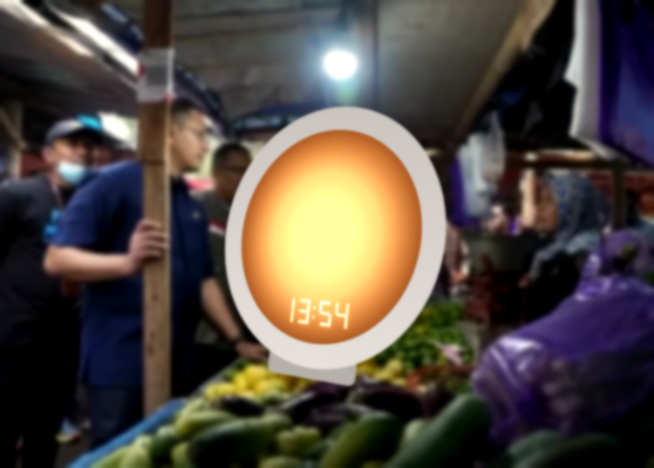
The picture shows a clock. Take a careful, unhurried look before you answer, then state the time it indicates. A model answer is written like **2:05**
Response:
**13:54**
